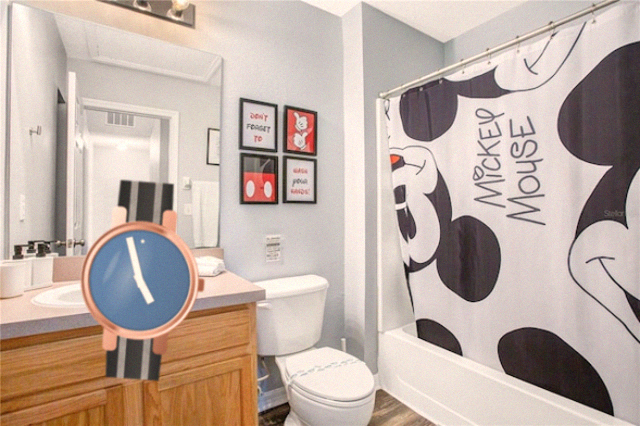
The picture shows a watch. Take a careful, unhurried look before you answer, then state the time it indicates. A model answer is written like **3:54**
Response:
**4:57**
